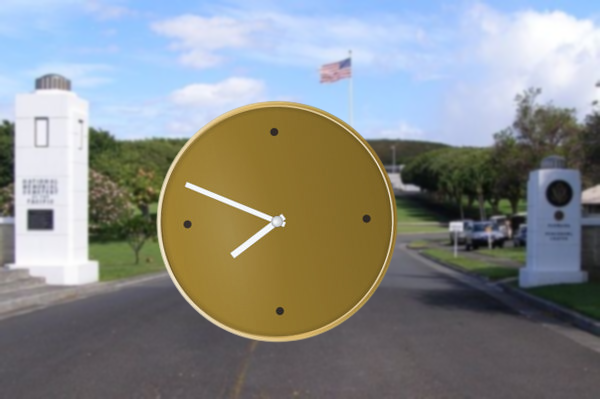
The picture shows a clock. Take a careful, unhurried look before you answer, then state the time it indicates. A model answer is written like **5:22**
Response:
**7:49**
